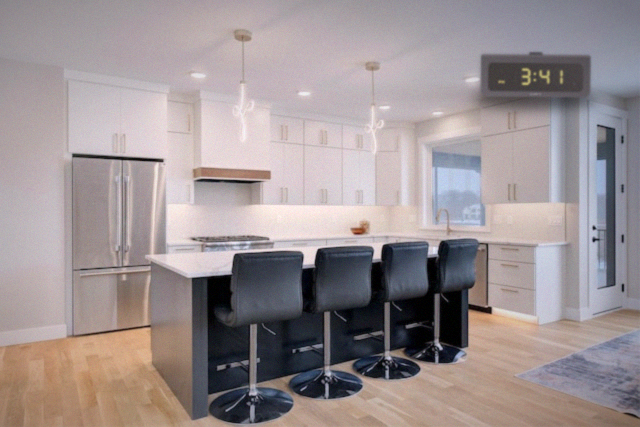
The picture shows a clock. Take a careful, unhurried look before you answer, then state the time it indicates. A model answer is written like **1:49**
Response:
**3:41**
